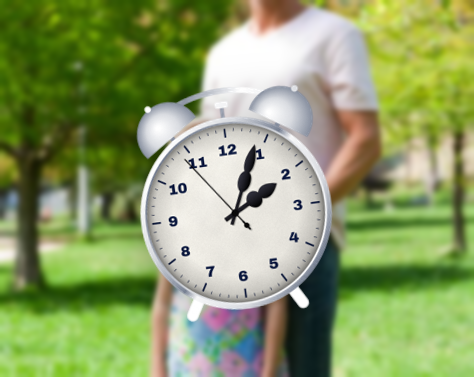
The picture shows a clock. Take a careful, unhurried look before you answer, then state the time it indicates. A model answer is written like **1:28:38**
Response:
**2:03:54**
